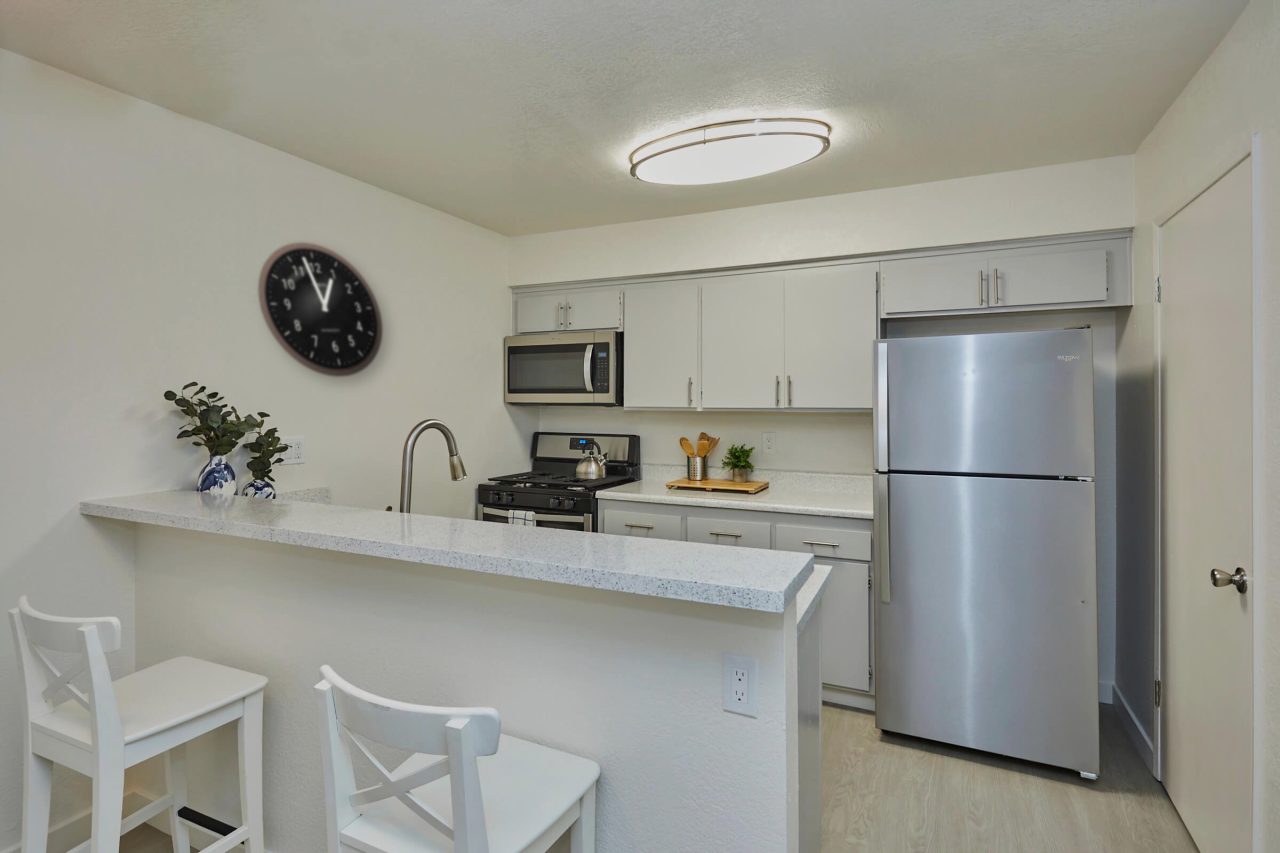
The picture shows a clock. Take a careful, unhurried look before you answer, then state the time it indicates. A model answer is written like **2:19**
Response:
**12:58**
